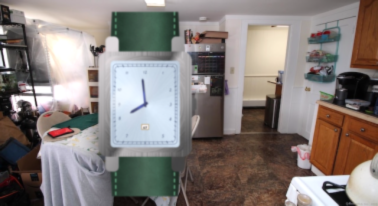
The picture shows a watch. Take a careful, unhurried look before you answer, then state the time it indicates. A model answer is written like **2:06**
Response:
**7:59**
